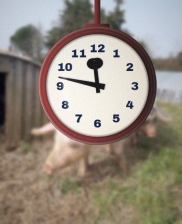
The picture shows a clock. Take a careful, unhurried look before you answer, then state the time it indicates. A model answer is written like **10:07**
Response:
**11:47**
